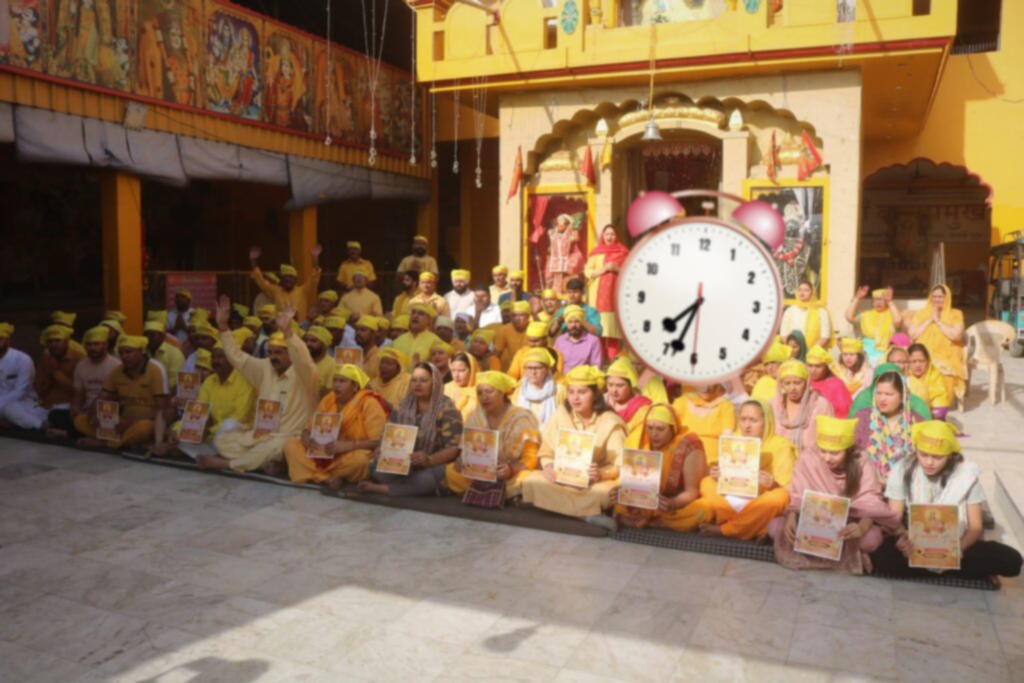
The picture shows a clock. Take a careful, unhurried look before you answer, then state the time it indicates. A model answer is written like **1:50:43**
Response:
**7:33:30**
